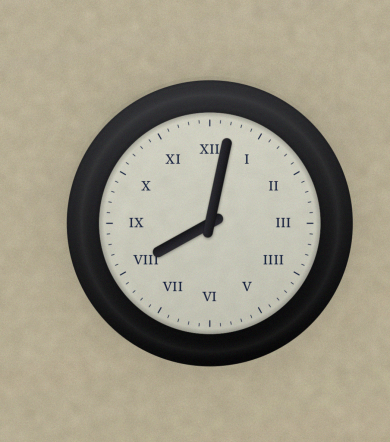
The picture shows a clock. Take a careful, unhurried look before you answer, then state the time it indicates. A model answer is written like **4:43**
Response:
**8:02**
